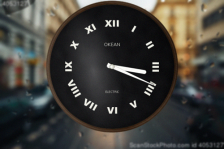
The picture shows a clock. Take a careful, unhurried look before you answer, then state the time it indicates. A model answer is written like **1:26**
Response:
**3:19**
